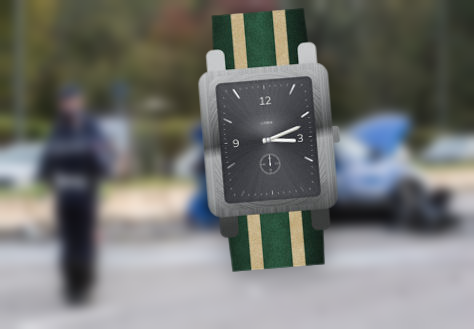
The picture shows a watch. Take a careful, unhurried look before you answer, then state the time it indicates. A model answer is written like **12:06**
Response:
**3:12**
